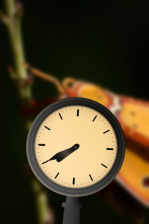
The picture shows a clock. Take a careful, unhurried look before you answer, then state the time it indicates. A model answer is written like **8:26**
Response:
**7:40**
